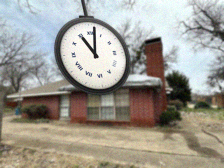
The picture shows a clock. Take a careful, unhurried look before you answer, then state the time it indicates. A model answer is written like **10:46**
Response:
**11:02**
